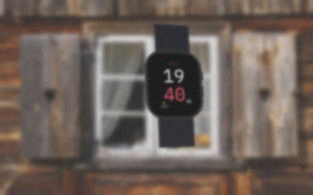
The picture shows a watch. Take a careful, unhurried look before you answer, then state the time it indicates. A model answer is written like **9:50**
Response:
**19:40**
